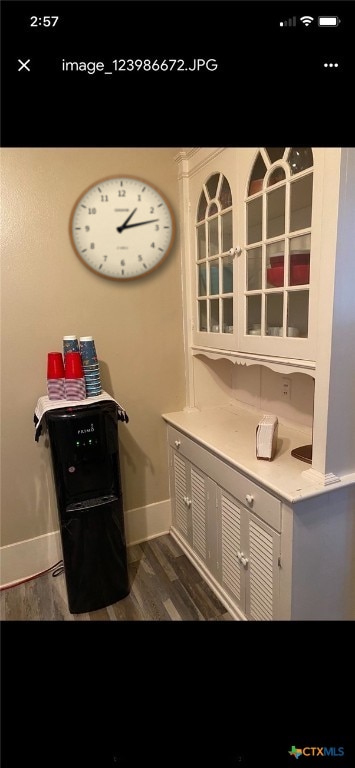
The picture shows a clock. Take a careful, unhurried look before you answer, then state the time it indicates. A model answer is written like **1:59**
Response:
**1:13**
